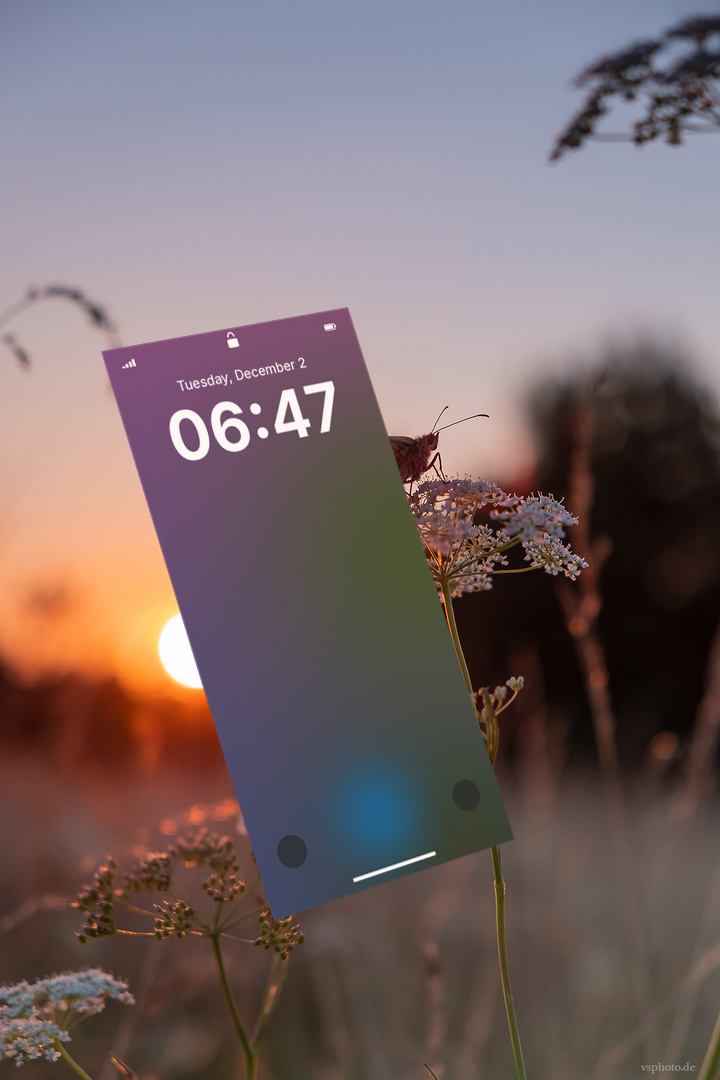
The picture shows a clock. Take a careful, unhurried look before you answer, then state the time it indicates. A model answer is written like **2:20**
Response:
**6:47**
